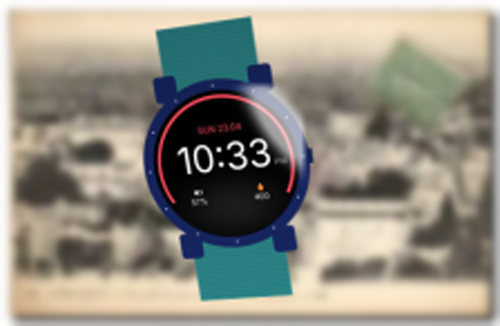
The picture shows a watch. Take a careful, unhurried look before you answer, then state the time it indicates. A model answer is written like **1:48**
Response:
**10:33**
